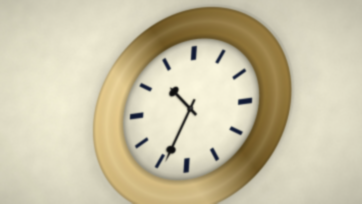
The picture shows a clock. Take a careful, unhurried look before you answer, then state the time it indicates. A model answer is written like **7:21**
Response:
**10:34**
